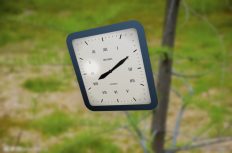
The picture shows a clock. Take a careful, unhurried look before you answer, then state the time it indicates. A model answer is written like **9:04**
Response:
**8:10**
